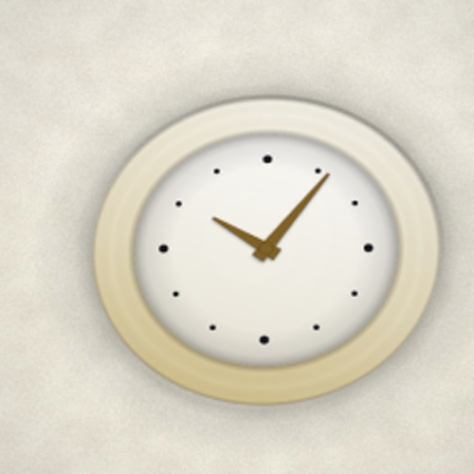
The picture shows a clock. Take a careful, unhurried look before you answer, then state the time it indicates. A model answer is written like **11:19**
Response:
**10:06**
